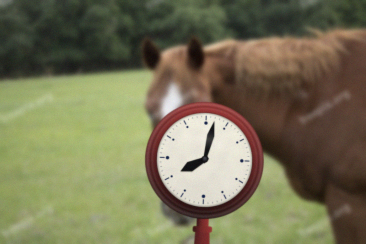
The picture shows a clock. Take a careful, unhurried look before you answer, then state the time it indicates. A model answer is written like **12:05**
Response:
**8:02**
